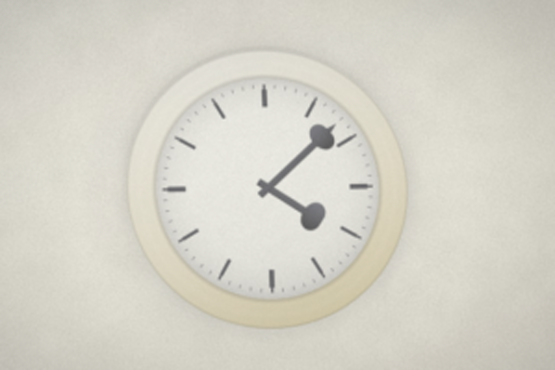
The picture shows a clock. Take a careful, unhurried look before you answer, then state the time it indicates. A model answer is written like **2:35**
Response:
**4:08**
